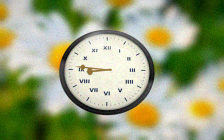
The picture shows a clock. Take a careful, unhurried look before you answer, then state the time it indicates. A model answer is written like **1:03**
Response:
**8:46**
